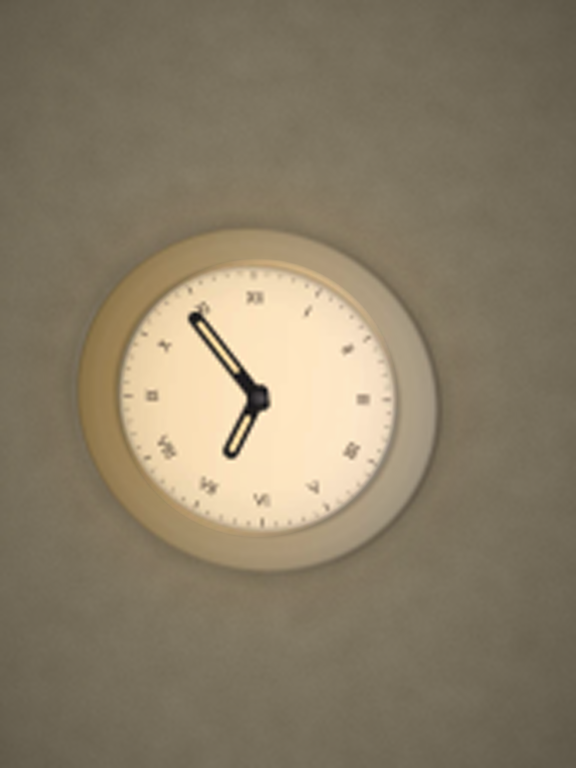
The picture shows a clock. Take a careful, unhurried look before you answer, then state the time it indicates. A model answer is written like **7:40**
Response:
**6:54**
